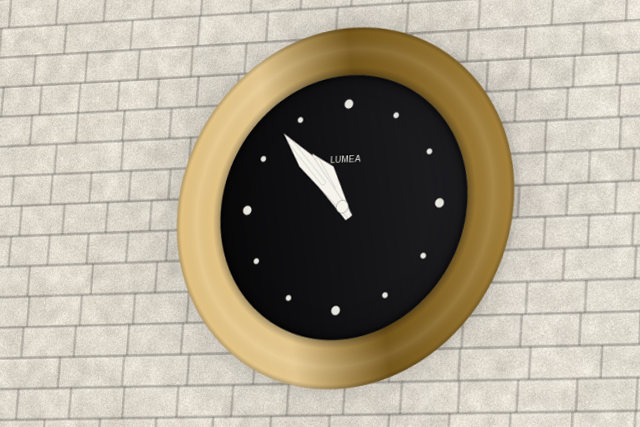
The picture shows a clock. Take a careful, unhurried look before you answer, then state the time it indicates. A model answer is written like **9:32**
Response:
**10:53**
